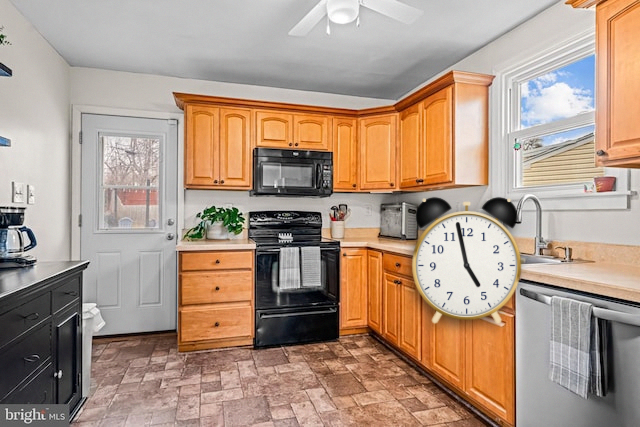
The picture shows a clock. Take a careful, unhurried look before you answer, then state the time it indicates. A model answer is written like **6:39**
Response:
**4:58**
